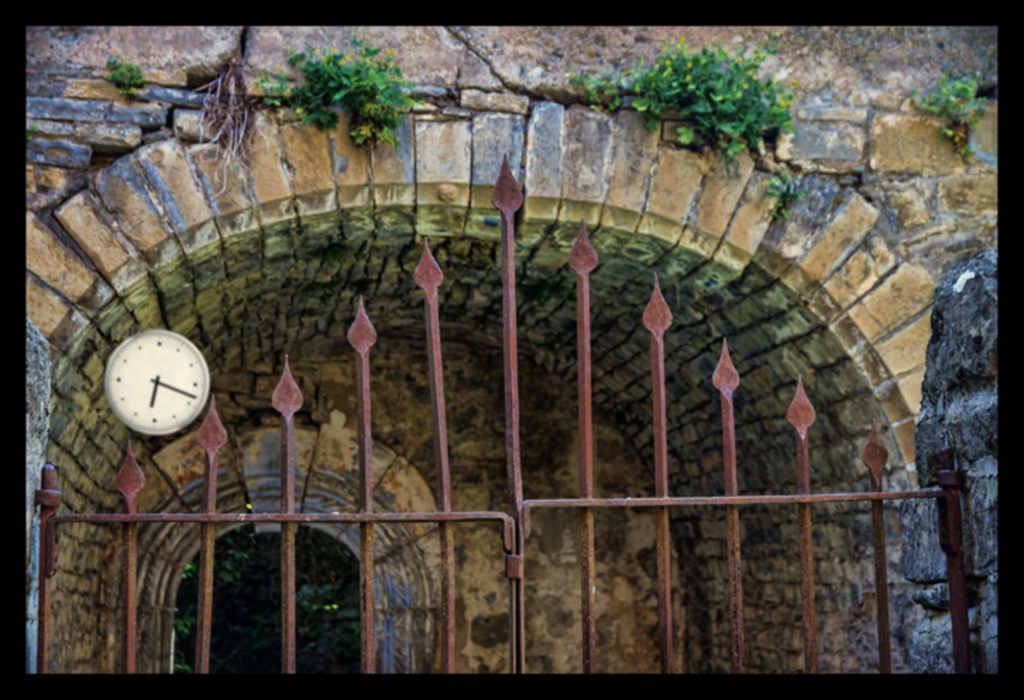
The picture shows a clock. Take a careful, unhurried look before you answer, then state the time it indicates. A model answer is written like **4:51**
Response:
**6:18**
